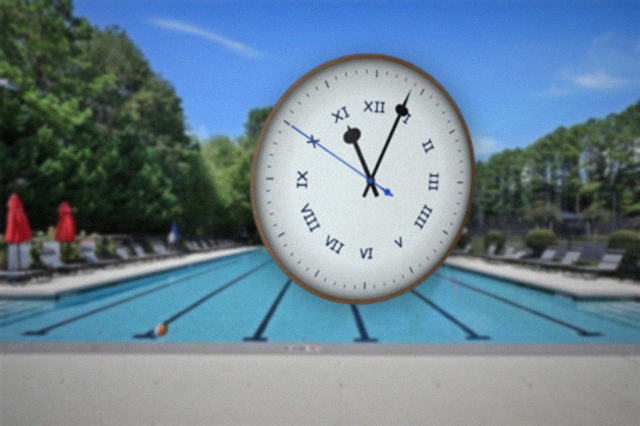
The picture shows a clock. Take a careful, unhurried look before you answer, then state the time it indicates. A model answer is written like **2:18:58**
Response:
**11:03:50**
